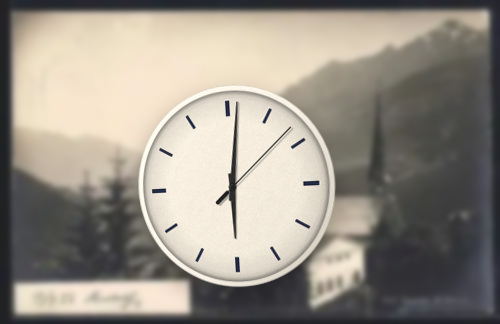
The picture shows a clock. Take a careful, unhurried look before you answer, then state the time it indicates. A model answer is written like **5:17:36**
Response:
**6:01:08**
